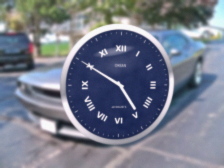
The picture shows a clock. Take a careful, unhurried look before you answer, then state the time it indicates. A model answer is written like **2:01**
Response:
**4:50**
